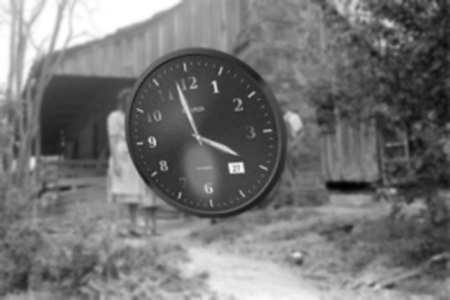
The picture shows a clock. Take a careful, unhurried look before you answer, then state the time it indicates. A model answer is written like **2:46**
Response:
**3:58**
